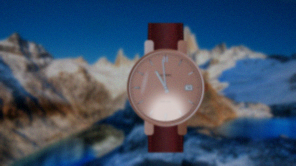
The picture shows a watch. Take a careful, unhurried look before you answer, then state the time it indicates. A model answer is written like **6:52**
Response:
**10:59**
